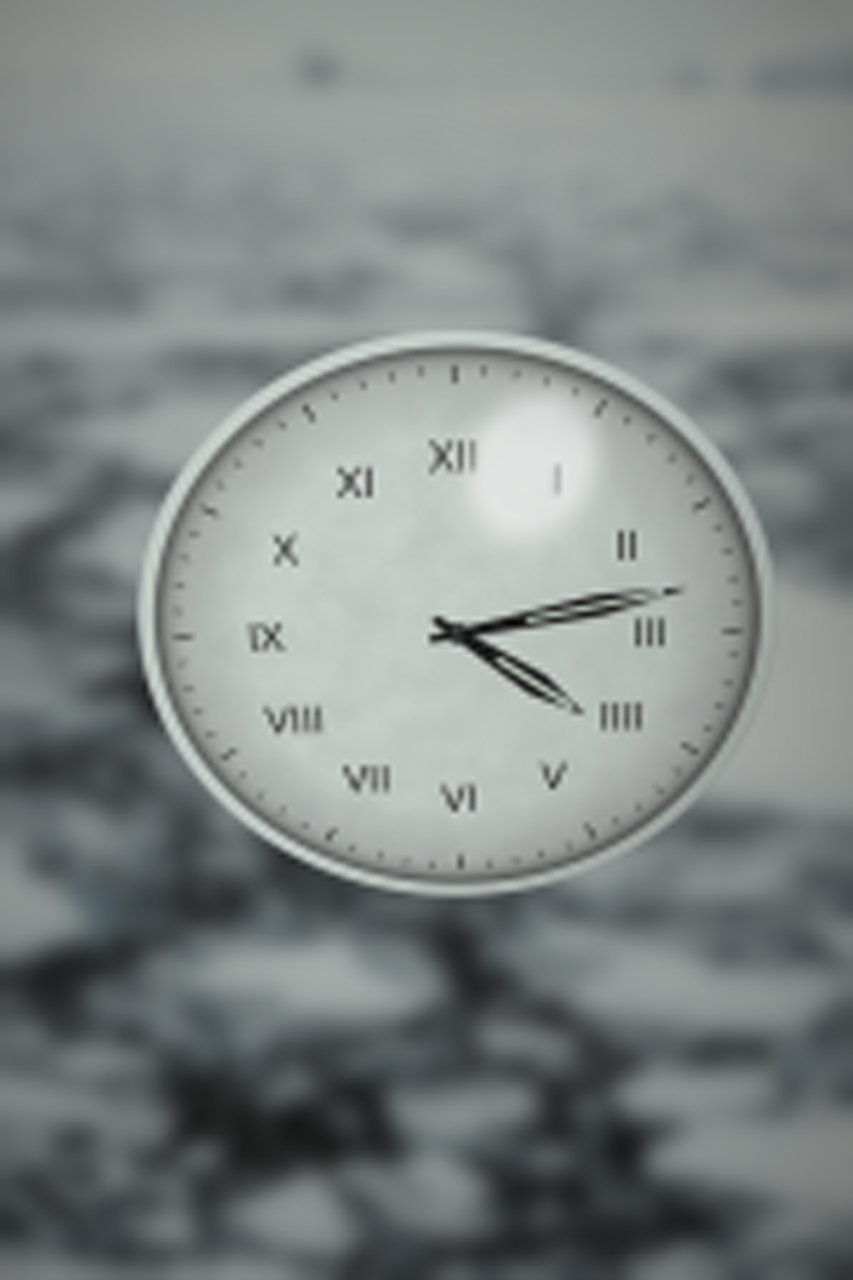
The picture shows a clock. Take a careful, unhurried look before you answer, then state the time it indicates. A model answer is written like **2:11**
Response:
**4:13**
